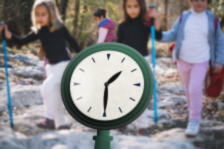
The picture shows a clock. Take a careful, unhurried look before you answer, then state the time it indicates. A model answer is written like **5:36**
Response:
**1:30**
